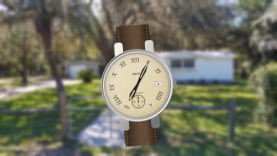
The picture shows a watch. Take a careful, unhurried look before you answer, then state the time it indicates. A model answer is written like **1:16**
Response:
**7:05**
